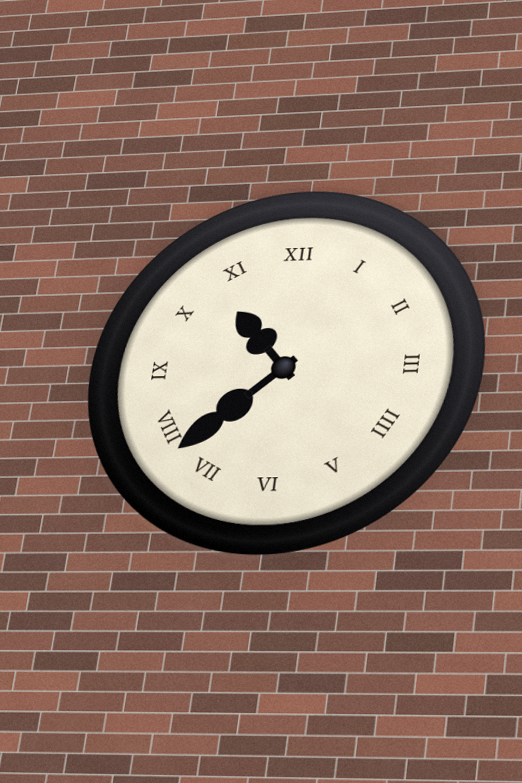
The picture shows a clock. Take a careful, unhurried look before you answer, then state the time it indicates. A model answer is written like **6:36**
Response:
**10:38**
